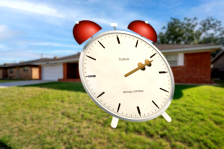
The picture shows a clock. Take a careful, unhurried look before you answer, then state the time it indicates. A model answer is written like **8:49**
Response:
**2:11**
